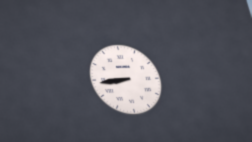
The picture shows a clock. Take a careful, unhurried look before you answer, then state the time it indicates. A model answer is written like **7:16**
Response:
**8:44**
